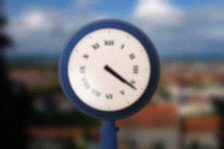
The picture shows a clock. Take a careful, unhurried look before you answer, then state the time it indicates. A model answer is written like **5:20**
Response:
**4:21**
